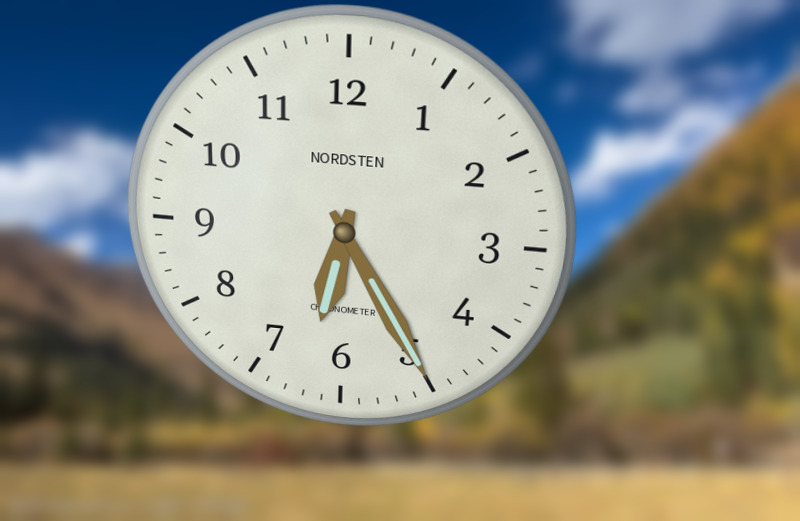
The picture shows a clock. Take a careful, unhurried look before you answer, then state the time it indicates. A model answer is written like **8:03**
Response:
**6:25**
